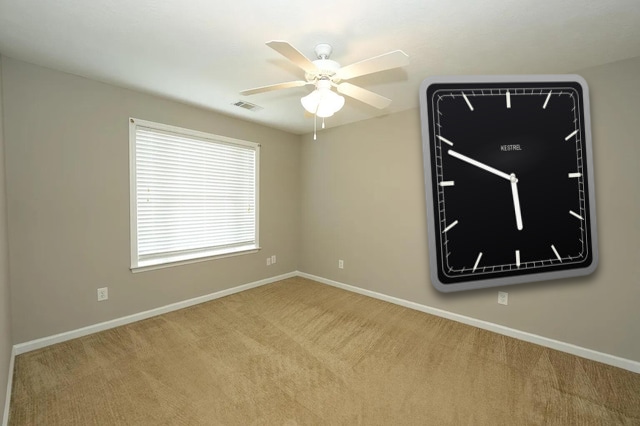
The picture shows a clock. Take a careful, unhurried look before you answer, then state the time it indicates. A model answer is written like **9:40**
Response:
**5:49**
